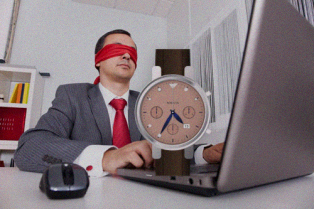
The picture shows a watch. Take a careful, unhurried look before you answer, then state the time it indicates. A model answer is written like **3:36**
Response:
**4:35**
